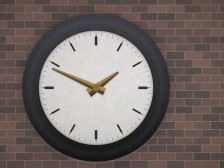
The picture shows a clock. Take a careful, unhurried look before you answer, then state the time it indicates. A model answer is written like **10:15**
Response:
**1:49**
